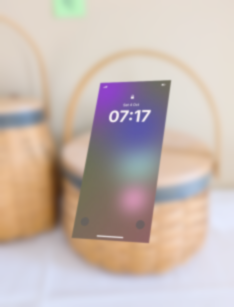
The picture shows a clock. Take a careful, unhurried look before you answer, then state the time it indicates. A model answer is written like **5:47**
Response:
**7:17**
